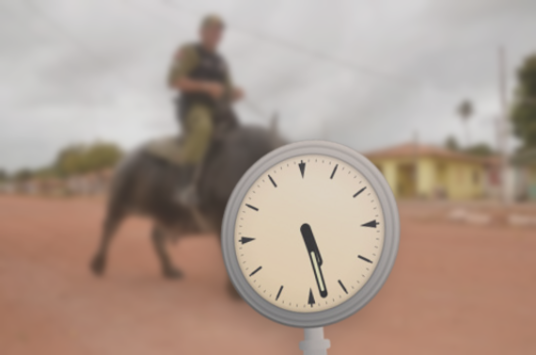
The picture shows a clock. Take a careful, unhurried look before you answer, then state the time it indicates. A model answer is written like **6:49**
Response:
**5:28**
